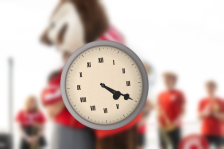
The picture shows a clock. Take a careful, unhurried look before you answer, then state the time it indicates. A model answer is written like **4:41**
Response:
**4:20**
